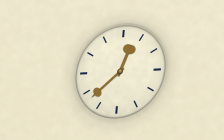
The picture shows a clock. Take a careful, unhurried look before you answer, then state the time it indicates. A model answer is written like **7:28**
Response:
**12:38**
